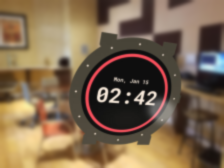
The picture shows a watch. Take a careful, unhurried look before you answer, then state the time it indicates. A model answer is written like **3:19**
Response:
**2:42**
